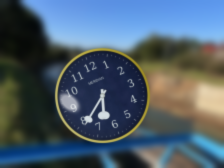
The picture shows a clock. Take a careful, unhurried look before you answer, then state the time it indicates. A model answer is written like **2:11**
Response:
**6:39**
